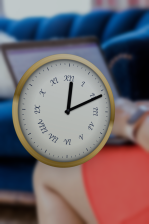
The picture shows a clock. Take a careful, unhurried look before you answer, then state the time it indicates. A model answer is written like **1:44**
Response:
**12:11**
